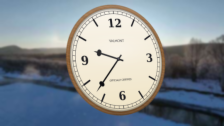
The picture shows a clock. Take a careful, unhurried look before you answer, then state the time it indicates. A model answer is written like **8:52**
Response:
**9:37**
